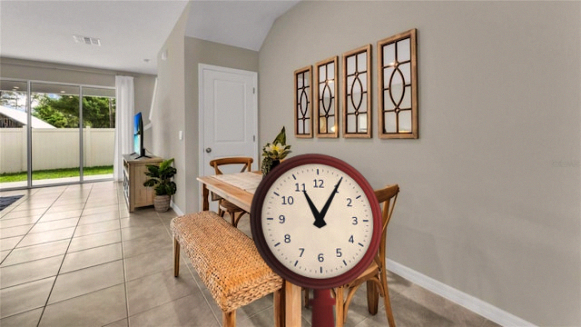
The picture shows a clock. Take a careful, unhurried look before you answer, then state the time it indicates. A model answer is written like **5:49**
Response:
**11:05**
